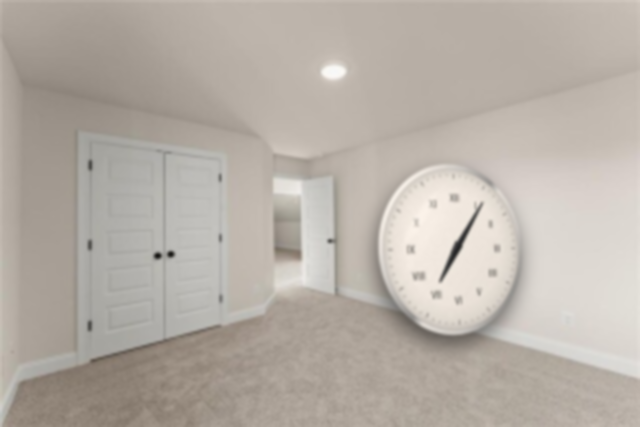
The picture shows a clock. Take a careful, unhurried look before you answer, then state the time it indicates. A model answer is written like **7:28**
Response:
**7:06**
